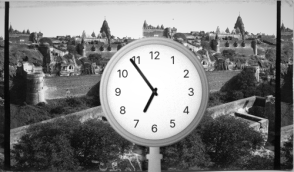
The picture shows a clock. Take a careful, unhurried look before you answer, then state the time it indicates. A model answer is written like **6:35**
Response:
**6:54**
